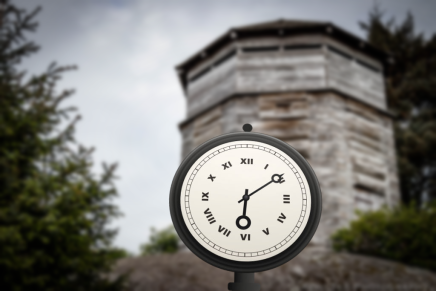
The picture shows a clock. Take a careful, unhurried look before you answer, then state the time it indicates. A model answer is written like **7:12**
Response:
**6:09**
